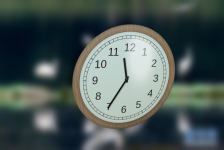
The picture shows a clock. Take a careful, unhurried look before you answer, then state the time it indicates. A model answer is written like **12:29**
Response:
**11:35**
